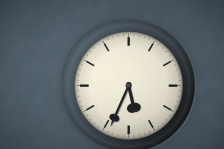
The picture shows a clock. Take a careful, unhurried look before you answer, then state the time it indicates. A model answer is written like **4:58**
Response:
**5:34**
